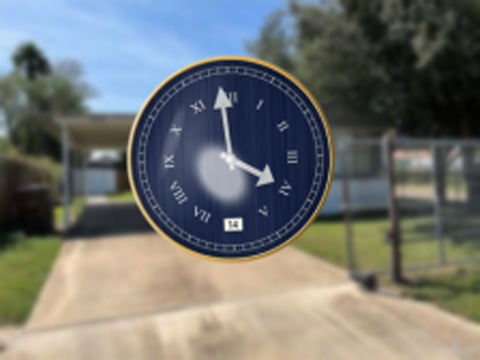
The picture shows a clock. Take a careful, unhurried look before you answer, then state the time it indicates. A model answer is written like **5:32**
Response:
**3:59**
